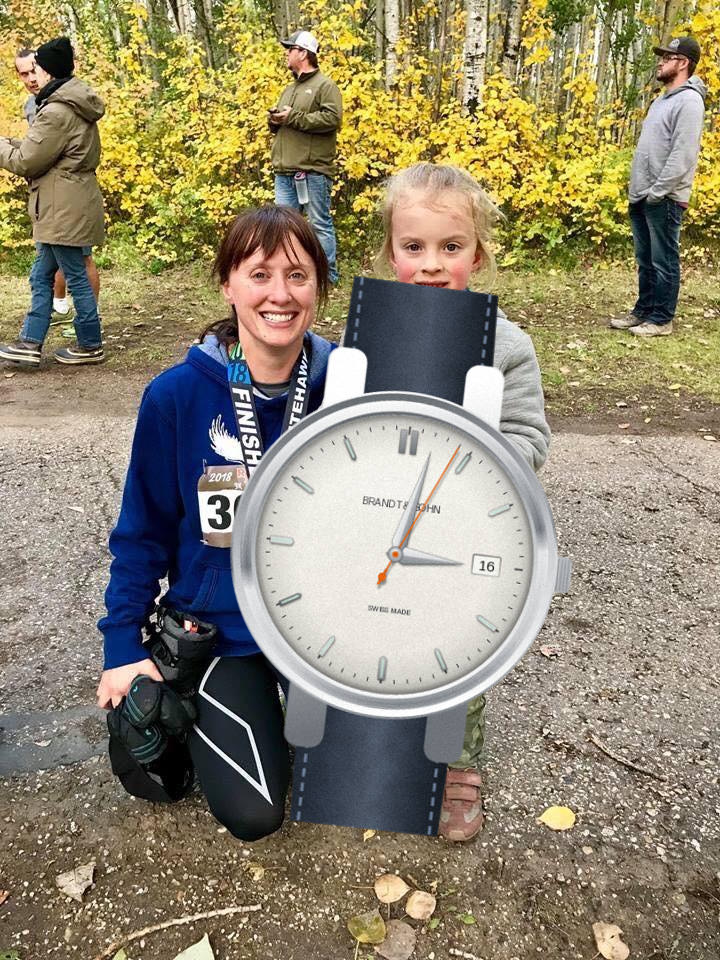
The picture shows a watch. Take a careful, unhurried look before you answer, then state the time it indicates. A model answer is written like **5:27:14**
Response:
**3:02:04**
